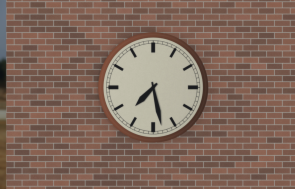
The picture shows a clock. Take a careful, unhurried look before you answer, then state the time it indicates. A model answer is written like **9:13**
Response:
**7:28**
